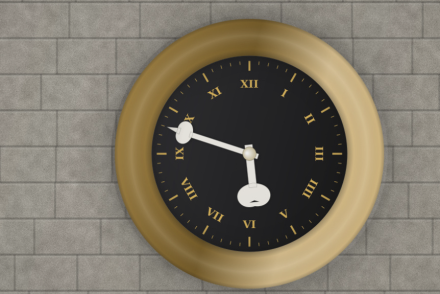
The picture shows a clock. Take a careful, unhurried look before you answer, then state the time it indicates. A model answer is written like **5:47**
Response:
**5:48**
